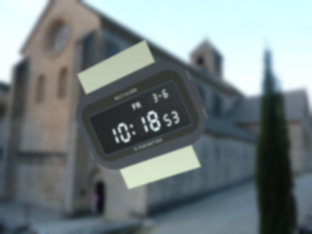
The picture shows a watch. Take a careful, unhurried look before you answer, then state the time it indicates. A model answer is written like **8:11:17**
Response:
**10:18:53**
